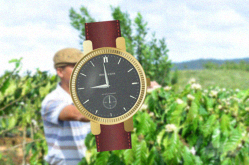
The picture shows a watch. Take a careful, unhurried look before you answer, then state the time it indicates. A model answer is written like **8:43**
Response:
**8:59**
